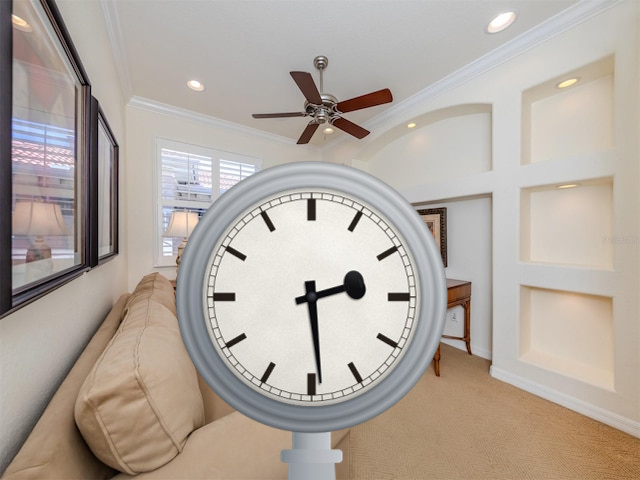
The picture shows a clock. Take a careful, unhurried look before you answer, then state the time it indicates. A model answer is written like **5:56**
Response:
**2:29**
